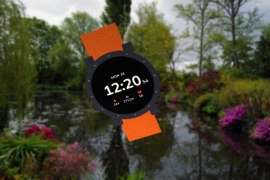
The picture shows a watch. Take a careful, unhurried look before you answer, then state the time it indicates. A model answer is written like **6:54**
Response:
**12:20**
